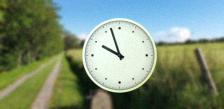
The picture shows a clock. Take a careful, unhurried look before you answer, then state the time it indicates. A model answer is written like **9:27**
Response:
**9:57**
